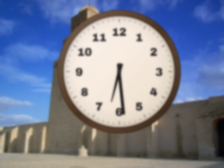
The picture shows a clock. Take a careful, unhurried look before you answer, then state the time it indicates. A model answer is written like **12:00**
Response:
**6:29**
